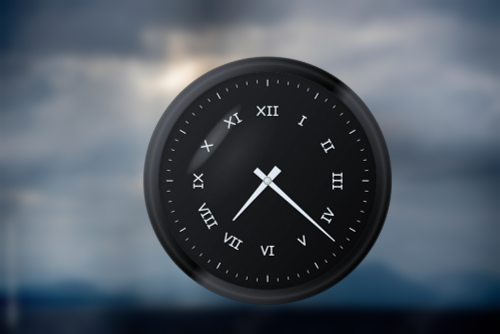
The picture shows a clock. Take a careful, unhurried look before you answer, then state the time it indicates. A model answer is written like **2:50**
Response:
**7:22**
